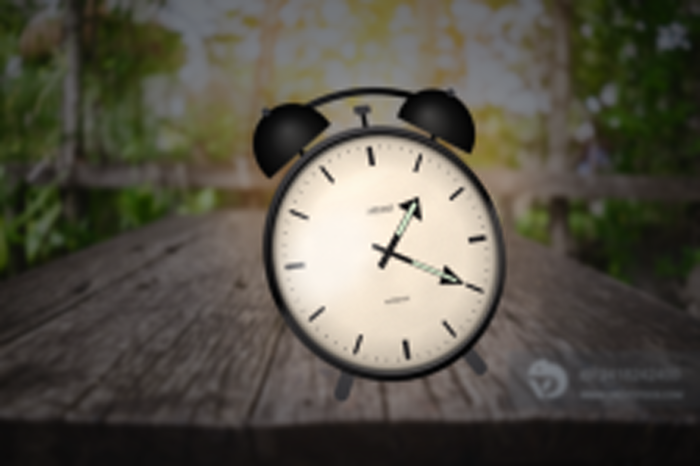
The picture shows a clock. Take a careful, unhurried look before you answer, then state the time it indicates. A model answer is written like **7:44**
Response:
**1:20**
